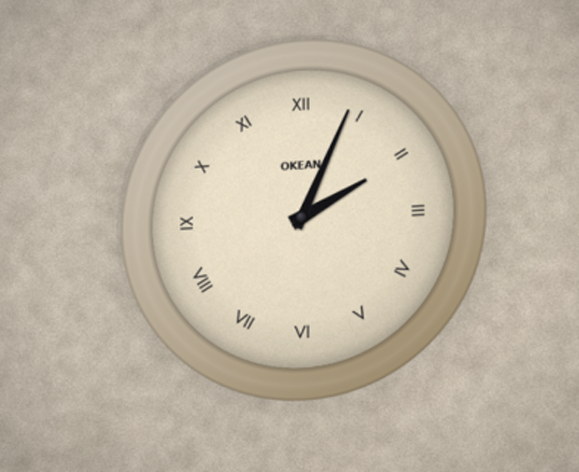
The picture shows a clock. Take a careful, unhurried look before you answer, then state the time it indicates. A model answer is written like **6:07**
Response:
**2:04**
